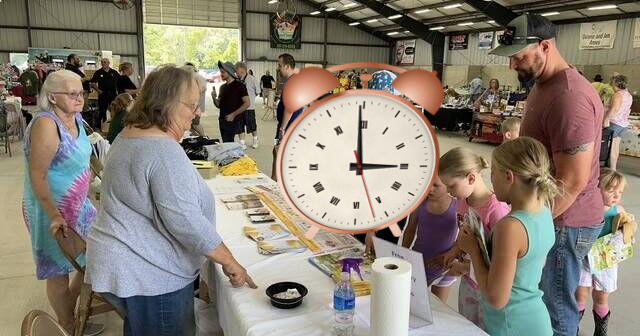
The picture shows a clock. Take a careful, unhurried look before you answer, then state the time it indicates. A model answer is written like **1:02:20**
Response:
**2:59:27**
